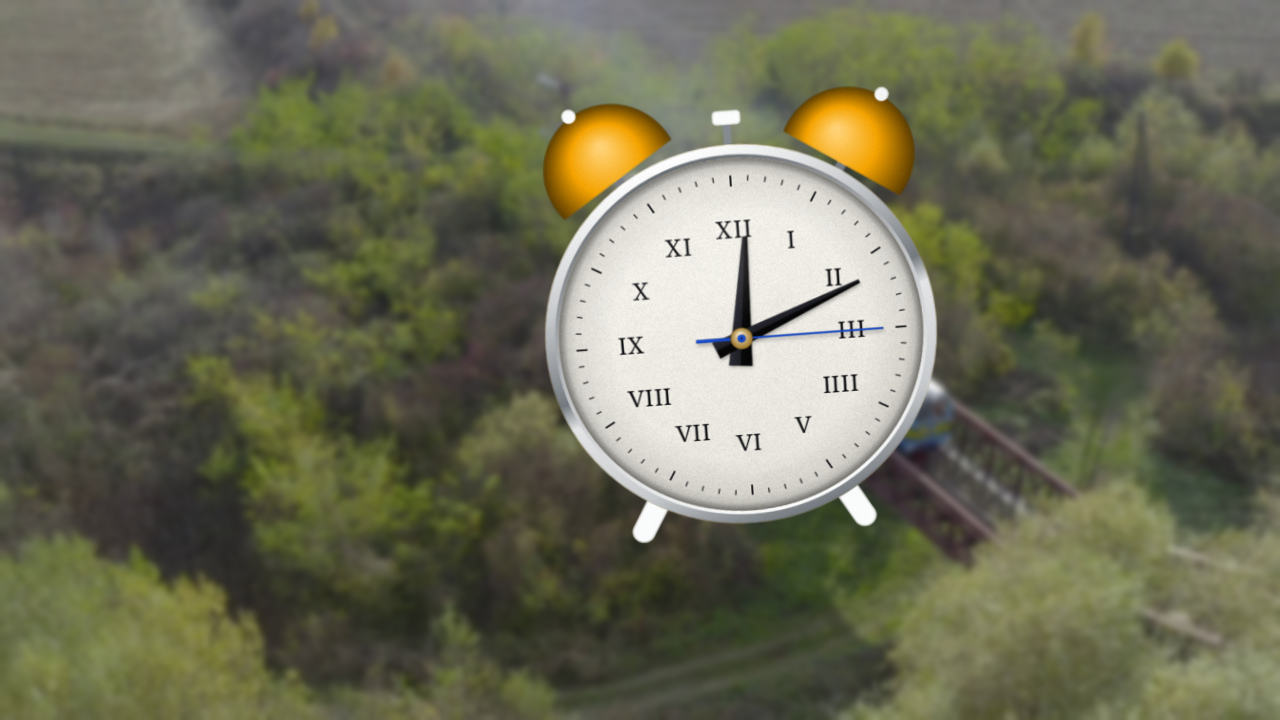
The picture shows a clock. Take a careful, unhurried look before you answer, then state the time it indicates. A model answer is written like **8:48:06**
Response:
**12:11:15**
